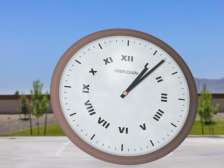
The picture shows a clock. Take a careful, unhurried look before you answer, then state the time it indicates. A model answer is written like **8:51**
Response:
**1:07**
